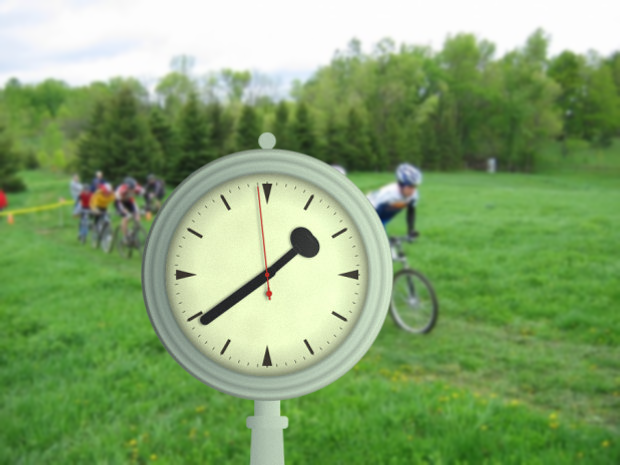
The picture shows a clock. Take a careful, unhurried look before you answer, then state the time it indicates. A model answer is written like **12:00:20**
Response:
**1:38:59**
